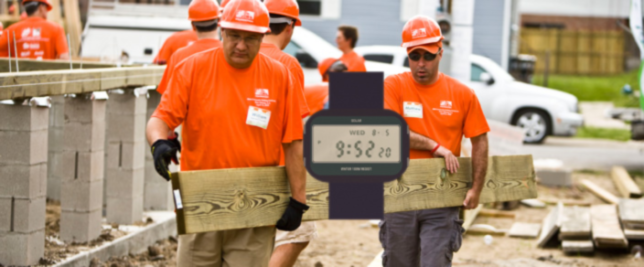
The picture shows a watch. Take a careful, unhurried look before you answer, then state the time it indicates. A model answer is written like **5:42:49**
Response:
**9:52:20**
